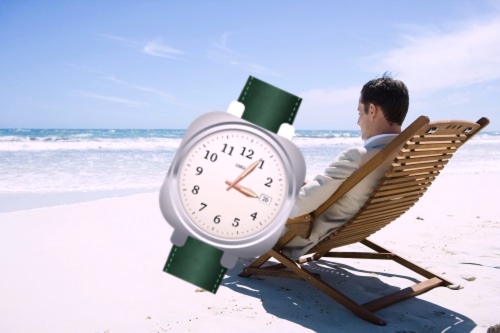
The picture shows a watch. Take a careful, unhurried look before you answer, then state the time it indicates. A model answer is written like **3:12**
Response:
**3:04**
